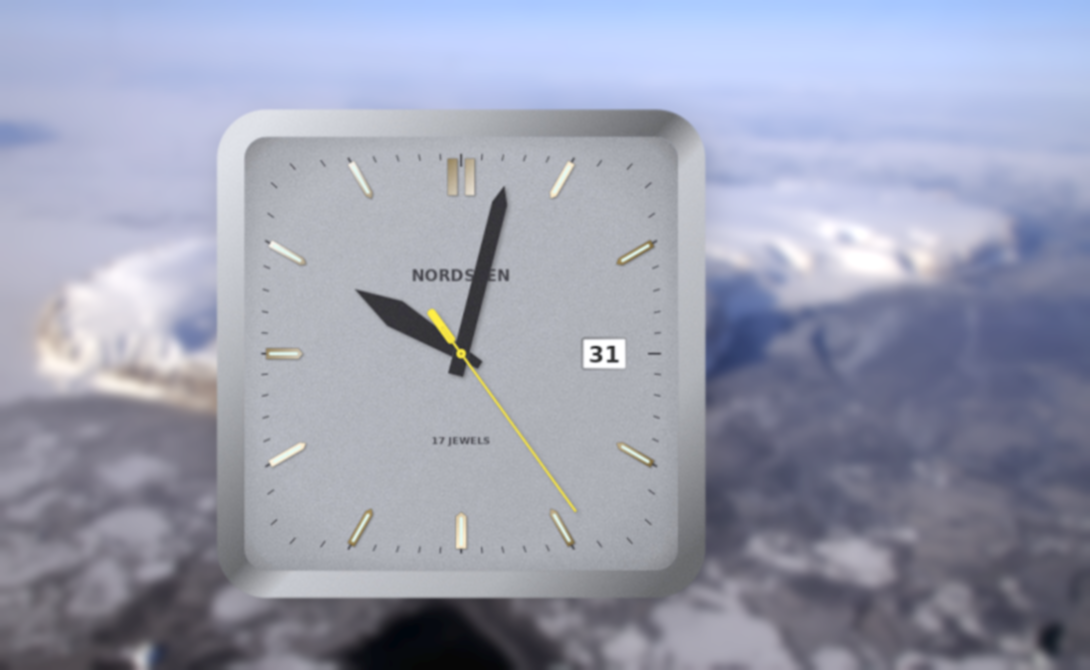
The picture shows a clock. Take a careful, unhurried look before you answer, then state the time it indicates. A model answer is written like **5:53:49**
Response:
**10:02:24**
